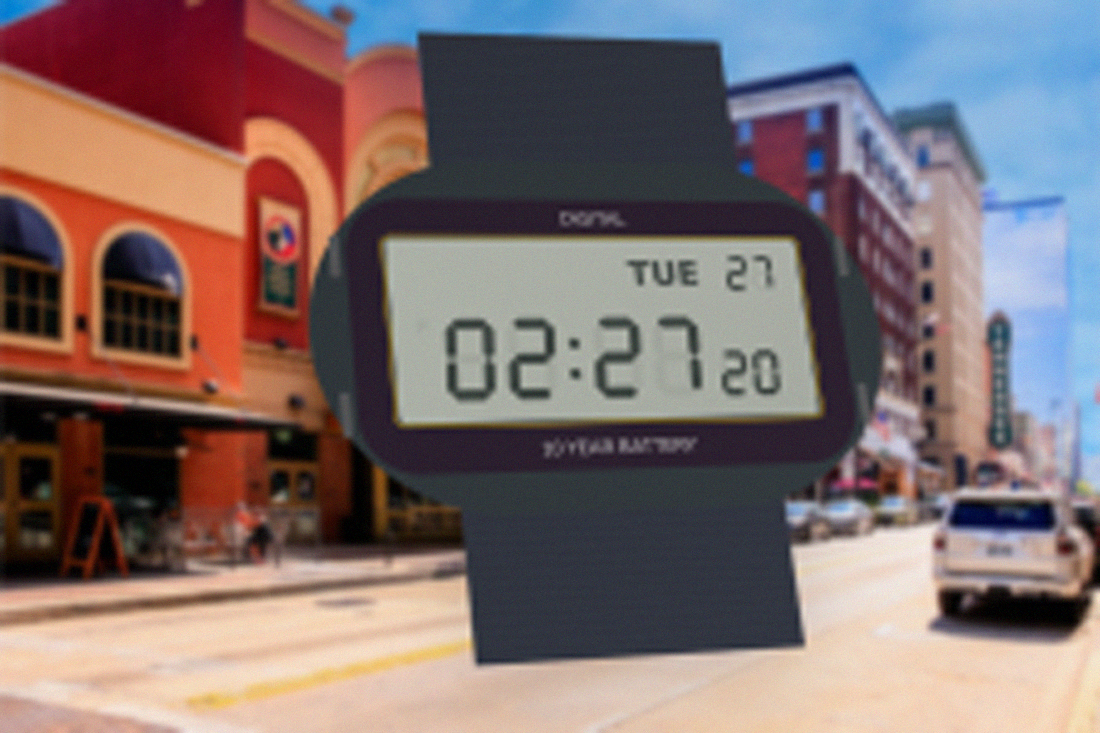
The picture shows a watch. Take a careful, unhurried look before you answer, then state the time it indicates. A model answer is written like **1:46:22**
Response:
**2:27:20**
